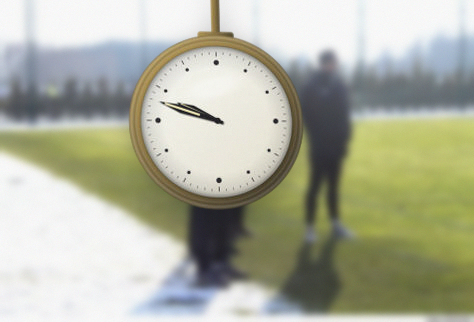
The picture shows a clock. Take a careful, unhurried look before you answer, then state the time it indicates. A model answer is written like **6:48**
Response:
**9:48**
